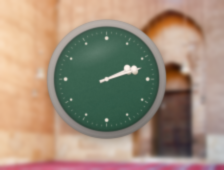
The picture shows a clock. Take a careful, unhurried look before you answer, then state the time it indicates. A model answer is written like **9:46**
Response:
**2:12**
